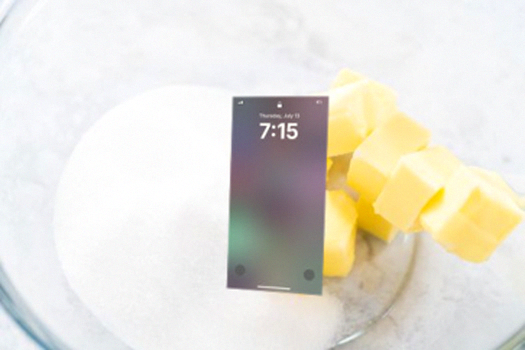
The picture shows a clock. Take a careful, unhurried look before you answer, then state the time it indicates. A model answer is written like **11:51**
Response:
**7:15**
